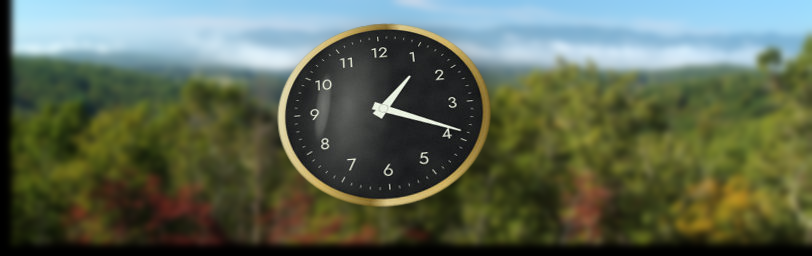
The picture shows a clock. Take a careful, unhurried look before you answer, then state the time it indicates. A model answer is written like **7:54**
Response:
**1:19**
